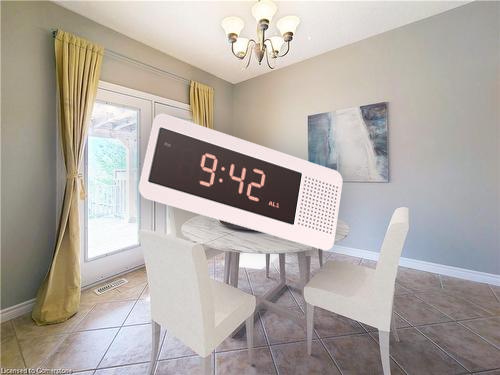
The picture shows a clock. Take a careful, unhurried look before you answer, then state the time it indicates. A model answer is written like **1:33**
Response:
**9:42**
